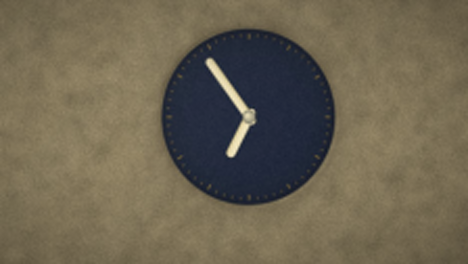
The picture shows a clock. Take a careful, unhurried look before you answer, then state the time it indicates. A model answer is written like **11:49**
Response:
**6:54**
